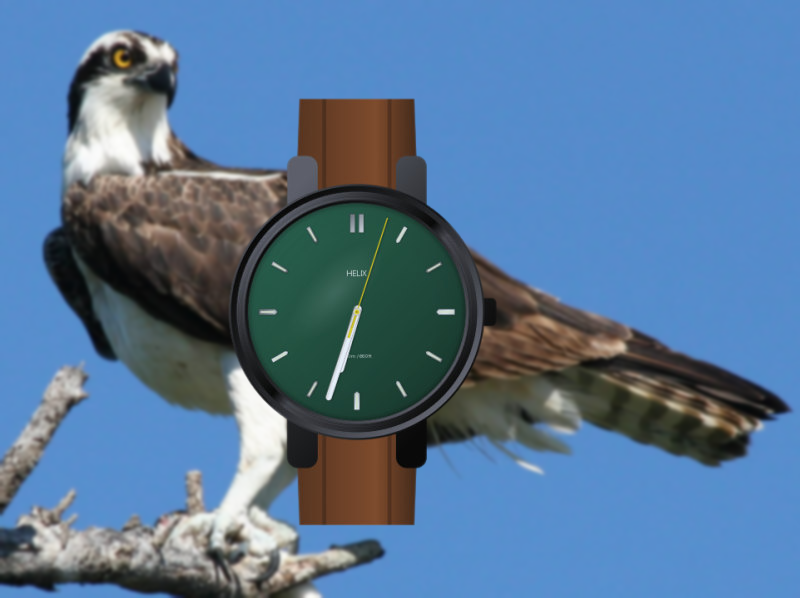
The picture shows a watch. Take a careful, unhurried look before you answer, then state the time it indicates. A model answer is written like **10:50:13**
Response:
**6:33:03**
